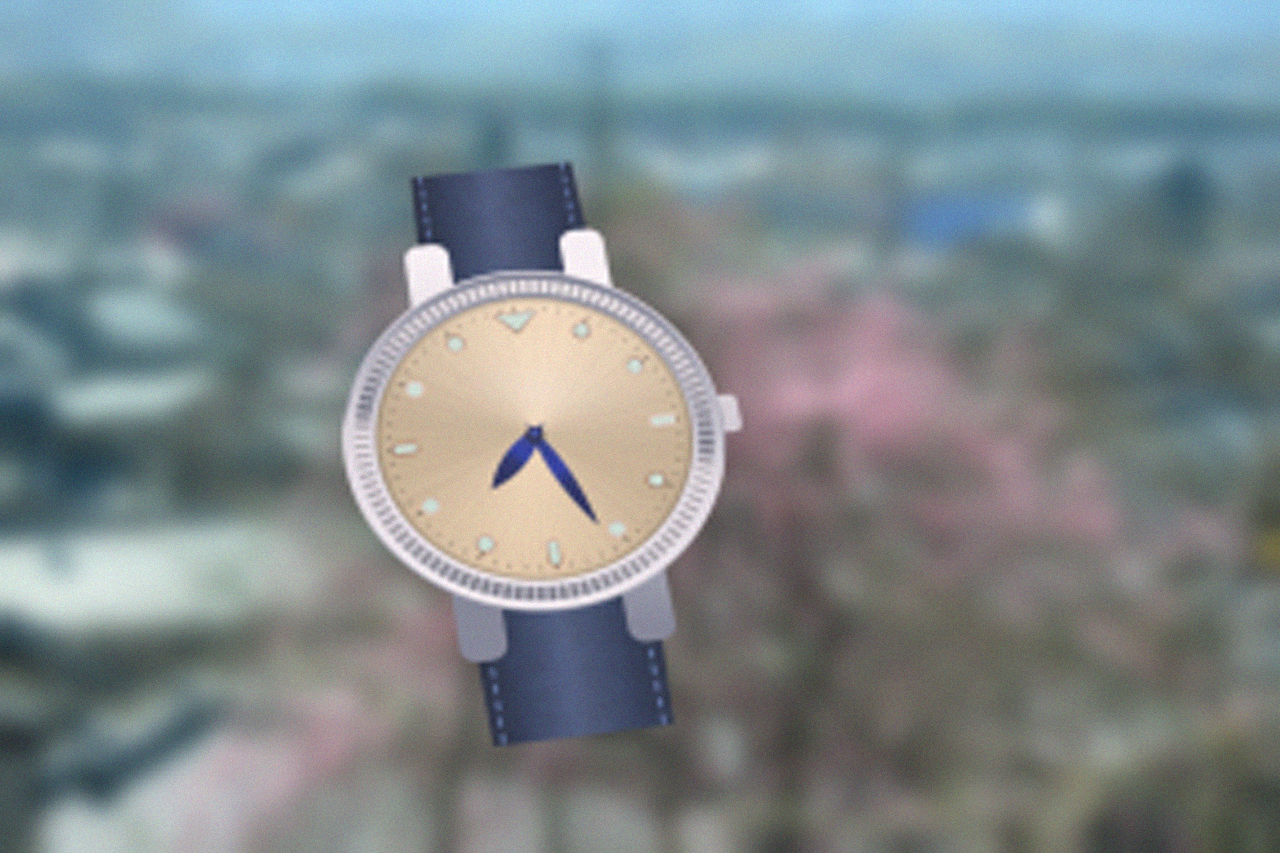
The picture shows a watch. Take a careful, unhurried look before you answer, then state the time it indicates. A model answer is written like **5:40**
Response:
**7:26**
